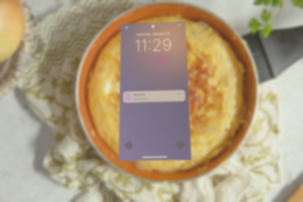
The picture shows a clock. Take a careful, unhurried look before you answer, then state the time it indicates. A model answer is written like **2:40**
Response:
**11:29**
